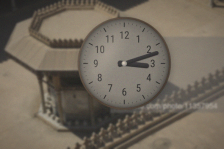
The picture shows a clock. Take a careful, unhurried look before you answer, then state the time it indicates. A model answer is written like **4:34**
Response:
**3:12**
